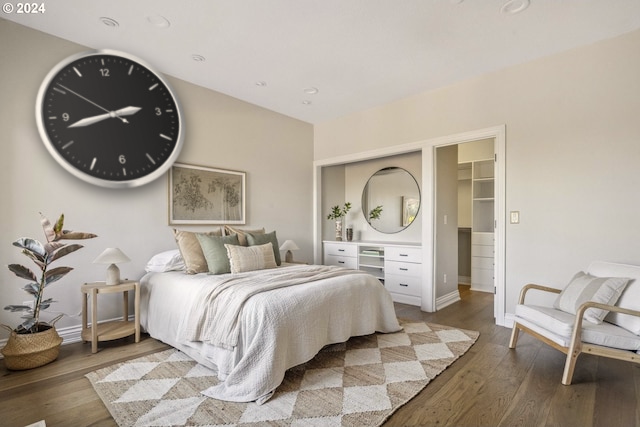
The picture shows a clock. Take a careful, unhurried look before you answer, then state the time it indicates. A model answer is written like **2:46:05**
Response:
**2:42:51**
